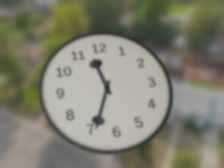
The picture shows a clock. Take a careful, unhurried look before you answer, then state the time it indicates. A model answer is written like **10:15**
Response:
**11:34**
